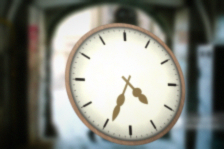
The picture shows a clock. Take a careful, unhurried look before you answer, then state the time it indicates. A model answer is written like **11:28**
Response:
**4:34**
